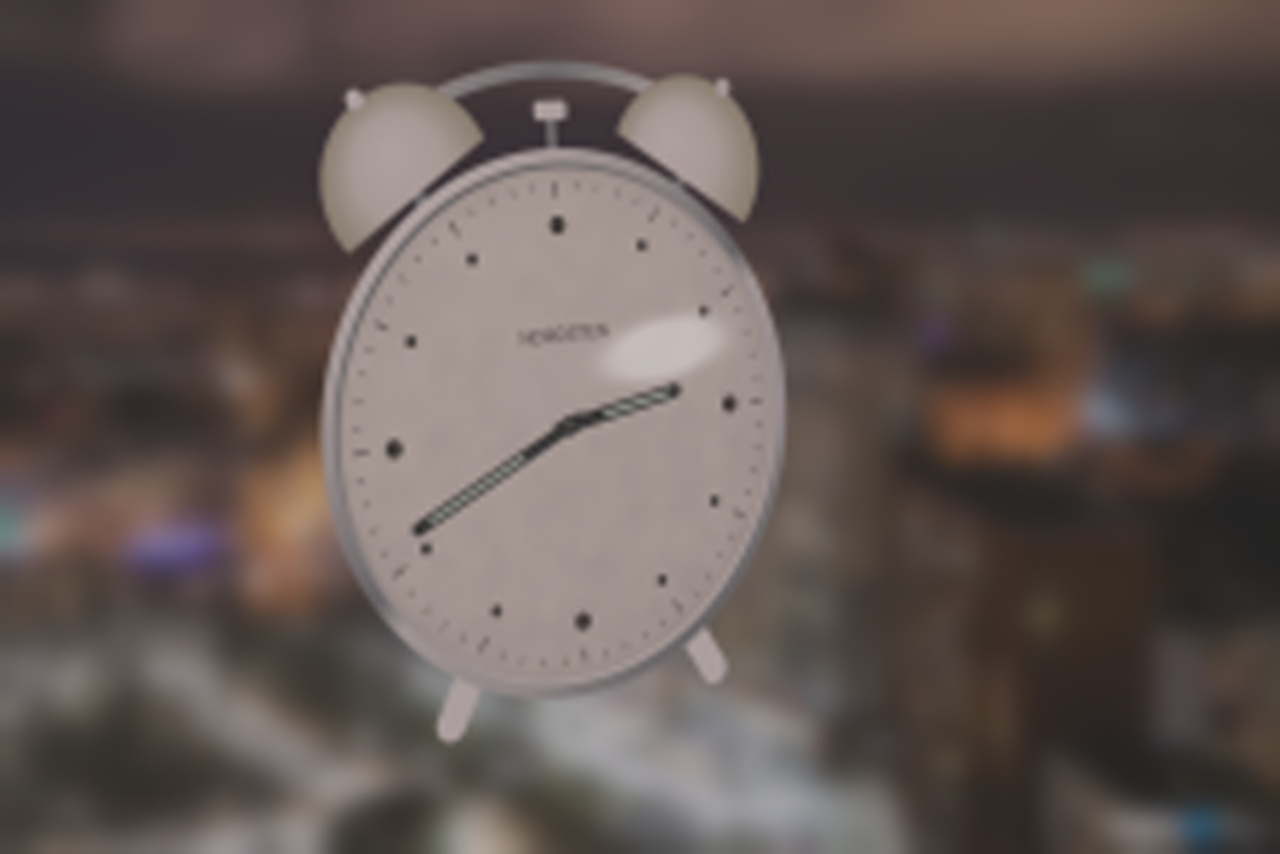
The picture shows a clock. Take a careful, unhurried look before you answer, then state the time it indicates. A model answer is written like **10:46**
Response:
**2:41**
